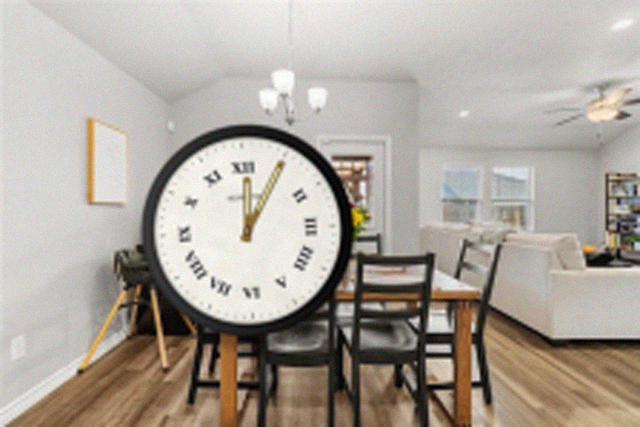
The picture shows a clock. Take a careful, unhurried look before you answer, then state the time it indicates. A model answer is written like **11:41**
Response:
**12:05**
